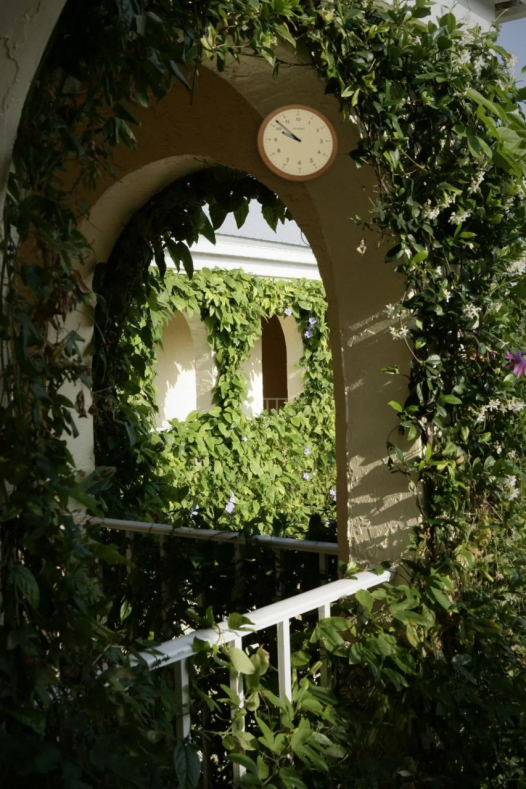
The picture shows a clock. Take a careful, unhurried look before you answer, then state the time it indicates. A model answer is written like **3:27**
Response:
**9:52**
